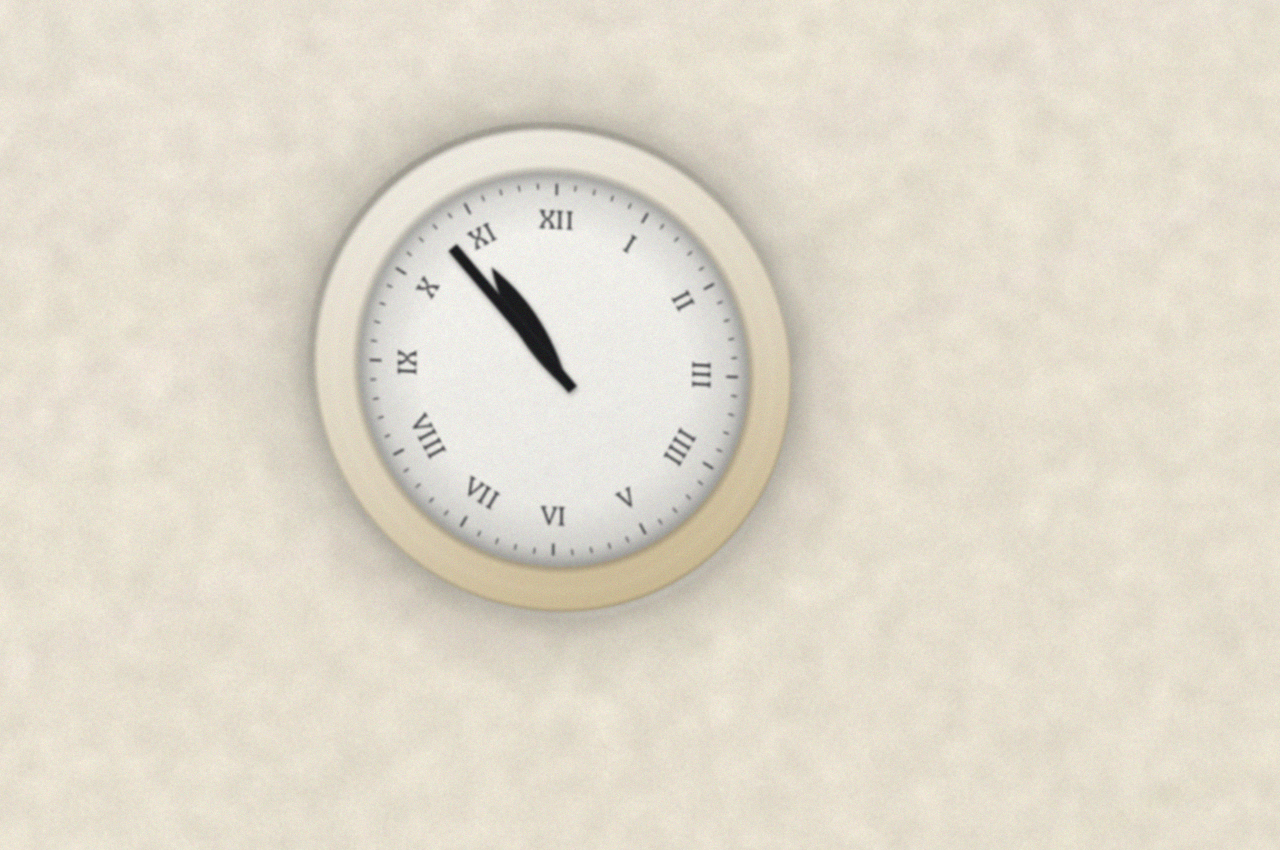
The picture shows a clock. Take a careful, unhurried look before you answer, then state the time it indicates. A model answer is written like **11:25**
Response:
**10:53**
